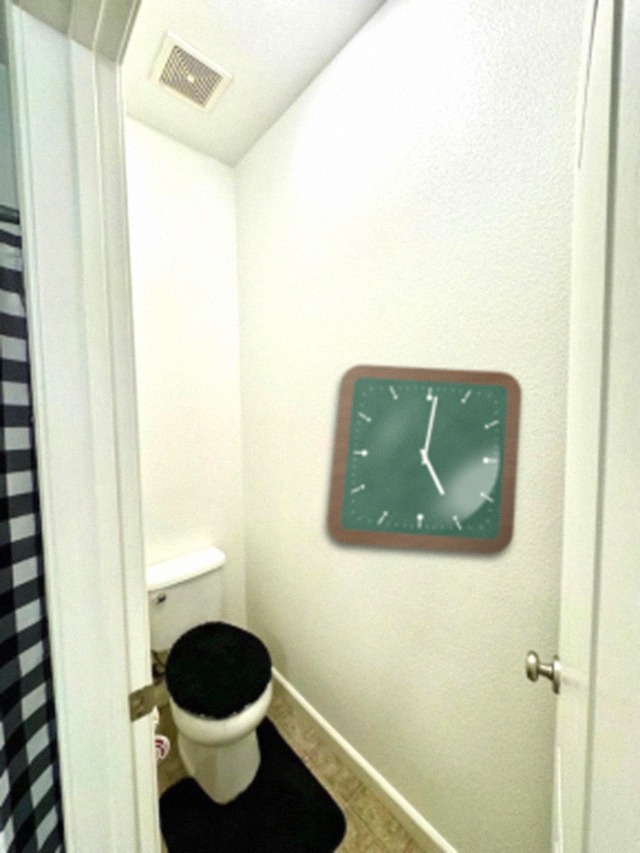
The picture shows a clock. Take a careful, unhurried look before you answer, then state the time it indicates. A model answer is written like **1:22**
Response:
**5:01**
